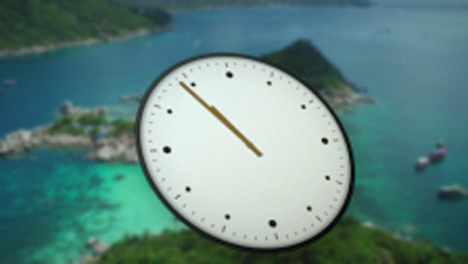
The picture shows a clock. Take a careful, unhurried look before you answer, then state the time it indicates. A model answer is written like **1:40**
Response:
**10:54**
